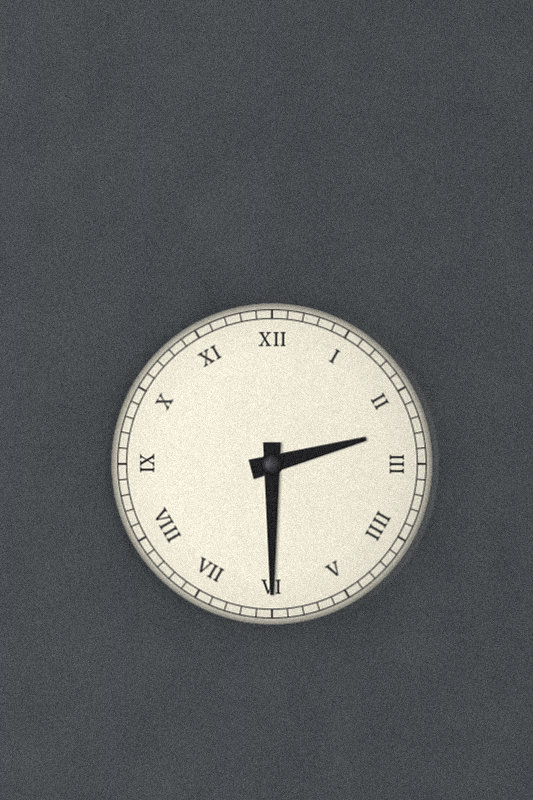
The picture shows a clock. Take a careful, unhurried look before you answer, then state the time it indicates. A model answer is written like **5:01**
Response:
**2:30**
